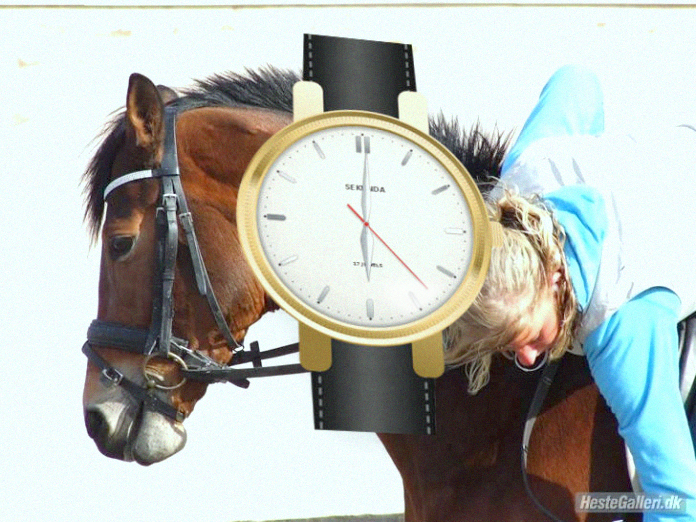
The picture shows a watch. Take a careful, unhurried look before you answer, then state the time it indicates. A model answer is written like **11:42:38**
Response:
**6:00:23**
